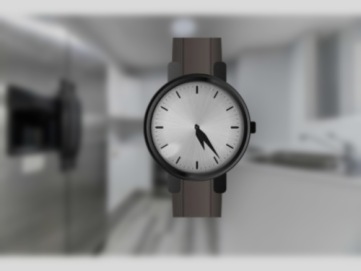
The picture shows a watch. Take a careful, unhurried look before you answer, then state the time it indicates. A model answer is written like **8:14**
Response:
**5:24**
